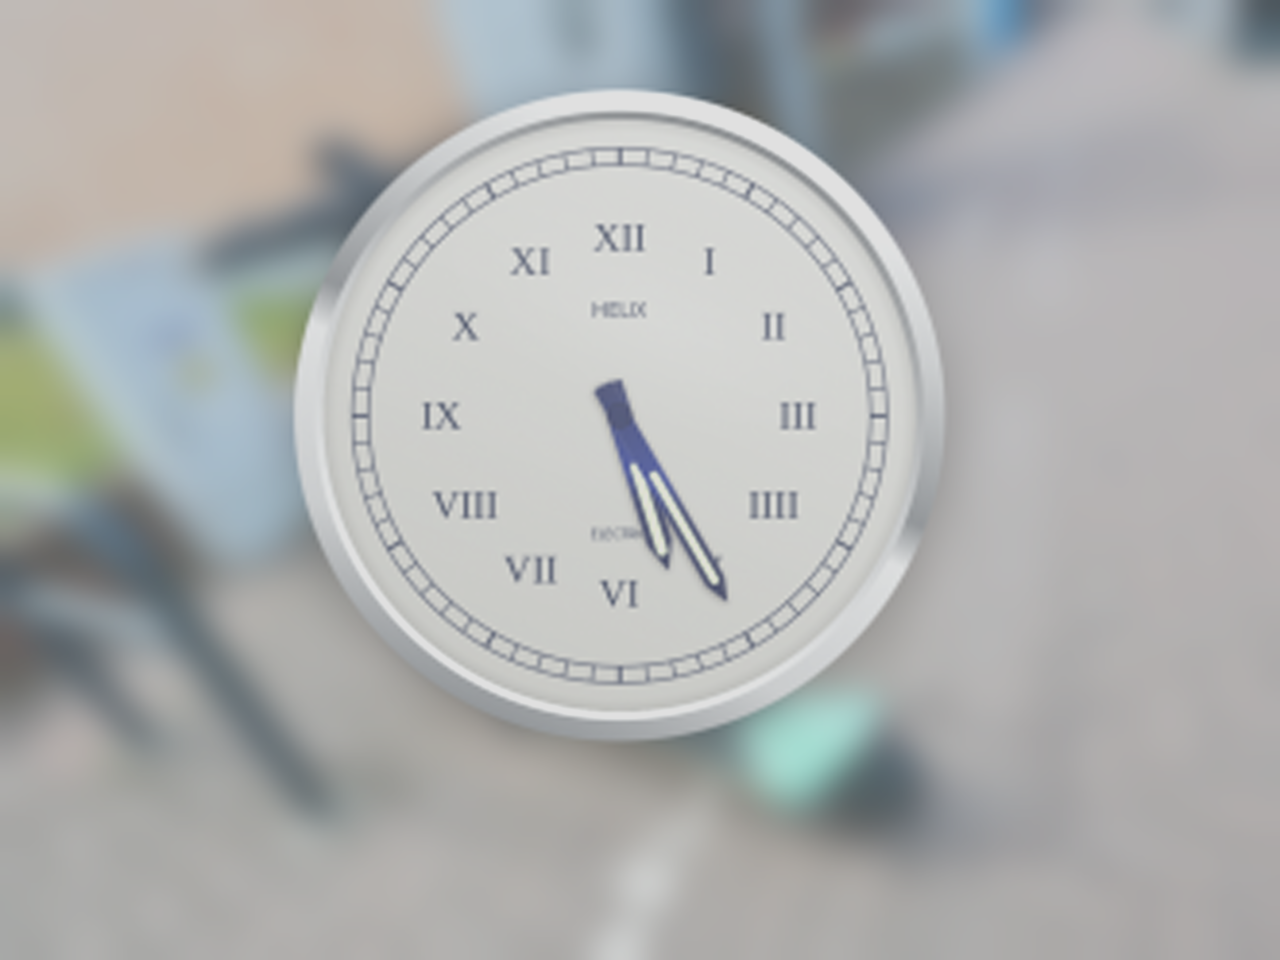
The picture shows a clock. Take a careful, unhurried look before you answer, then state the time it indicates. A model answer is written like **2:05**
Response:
**5:25**
